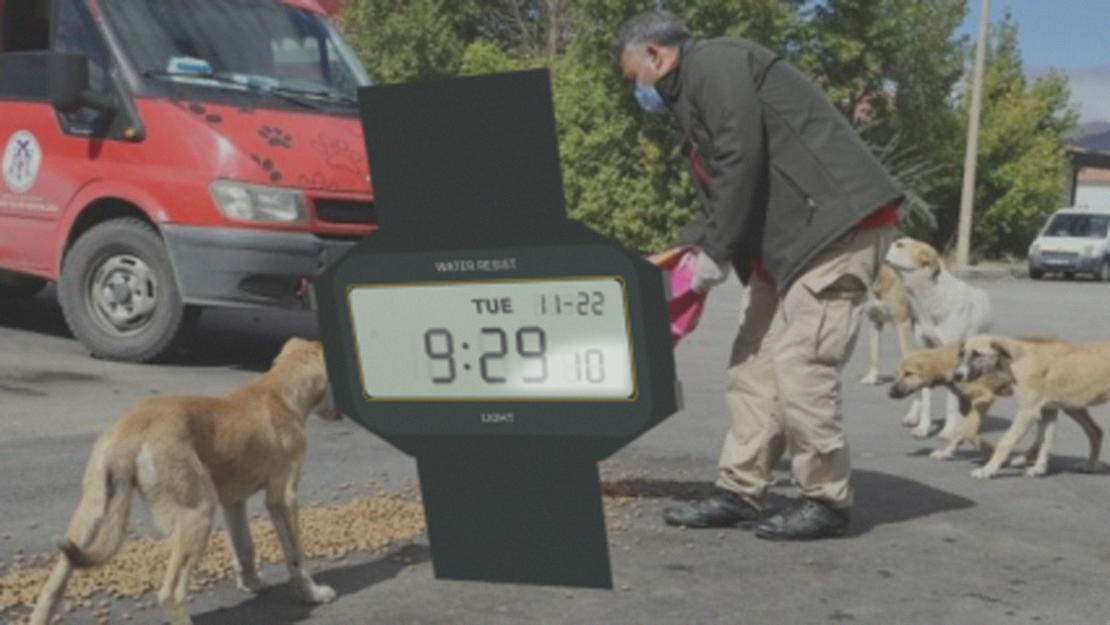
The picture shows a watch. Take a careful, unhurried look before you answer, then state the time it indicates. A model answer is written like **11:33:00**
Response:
**9:29:10**
